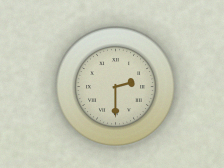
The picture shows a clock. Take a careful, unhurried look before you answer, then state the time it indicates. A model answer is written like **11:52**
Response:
**2:30**
